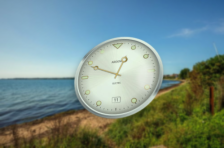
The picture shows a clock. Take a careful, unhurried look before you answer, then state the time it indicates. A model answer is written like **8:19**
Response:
**12:49**
